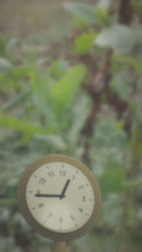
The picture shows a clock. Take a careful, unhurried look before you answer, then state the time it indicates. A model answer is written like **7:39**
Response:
**12:44**
